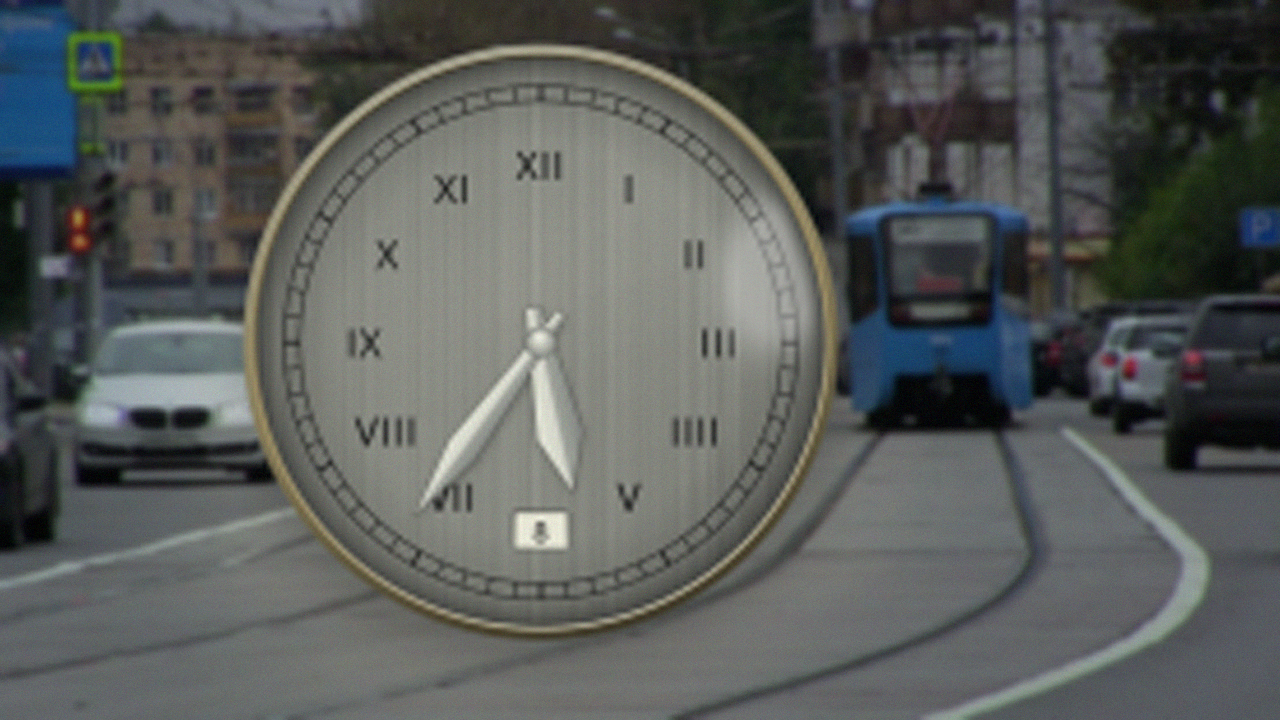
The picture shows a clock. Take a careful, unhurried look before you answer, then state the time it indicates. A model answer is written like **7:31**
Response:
**5:36**
